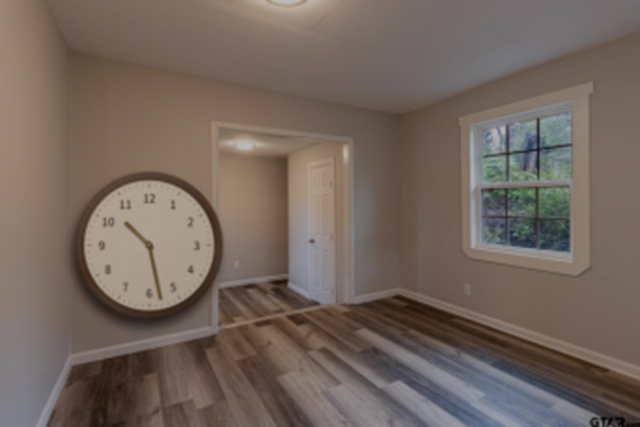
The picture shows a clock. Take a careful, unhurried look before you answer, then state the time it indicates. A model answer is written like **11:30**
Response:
**10:28**
